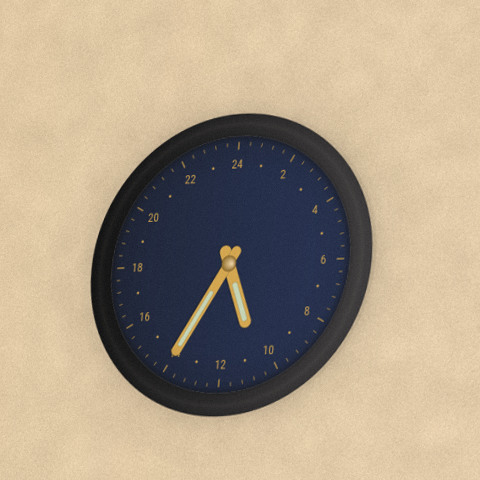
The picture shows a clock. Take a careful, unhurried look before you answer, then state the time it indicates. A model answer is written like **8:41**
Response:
**10:35**
